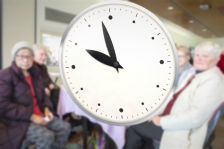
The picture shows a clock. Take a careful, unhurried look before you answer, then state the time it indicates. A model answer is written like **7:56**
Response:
**9:58**
